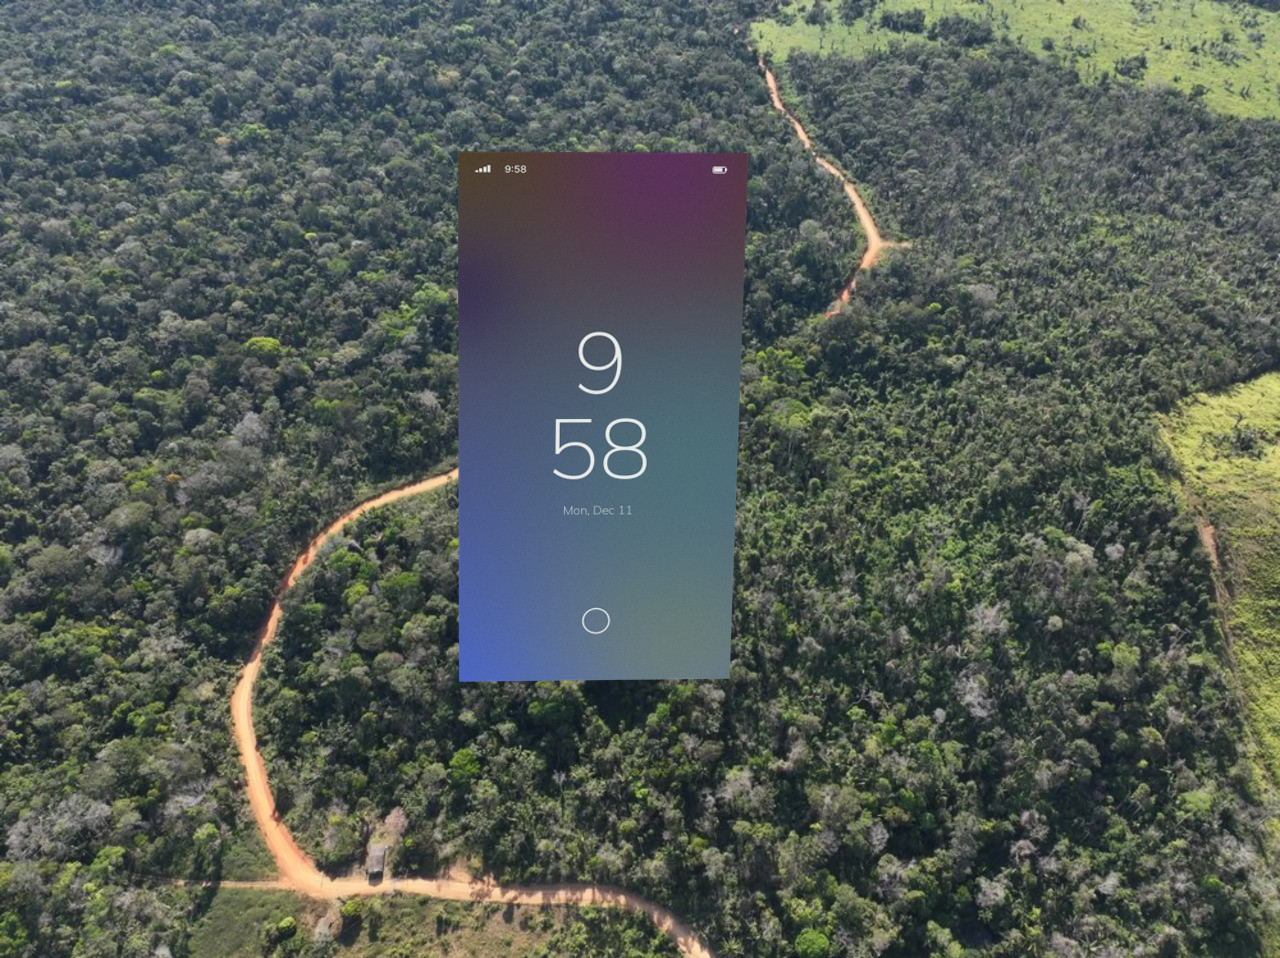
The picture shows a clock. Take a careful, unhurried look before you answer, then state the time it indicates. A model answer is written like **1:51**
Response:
**9:58**
